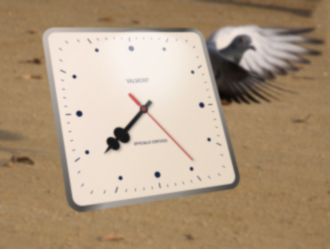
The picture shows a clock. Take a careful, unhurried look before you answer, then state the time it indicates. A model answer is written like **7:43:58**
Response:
**7:38:24**
